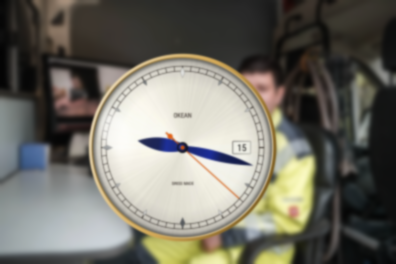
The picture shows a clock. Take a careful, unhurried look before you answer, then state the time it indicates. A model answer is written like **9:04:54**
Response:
**9:17:22**
